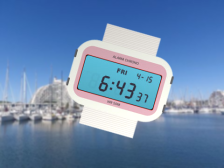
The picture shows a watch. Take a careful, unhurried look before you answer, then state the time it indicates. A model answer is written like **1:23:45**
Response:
**6:43:37**
